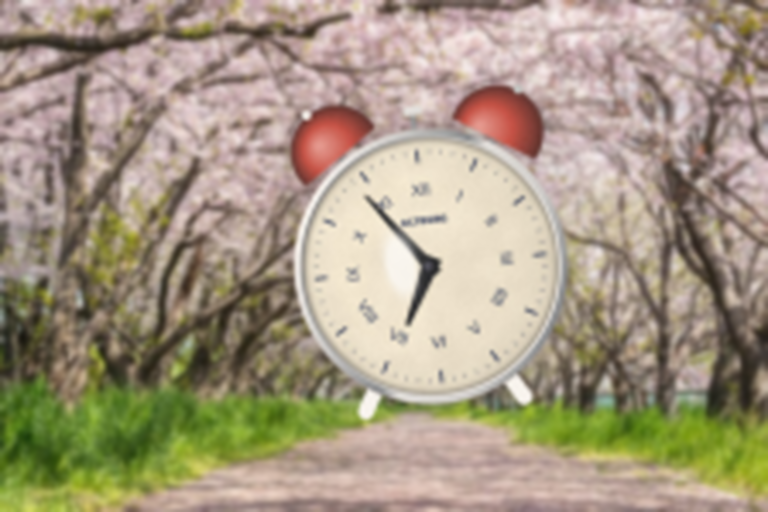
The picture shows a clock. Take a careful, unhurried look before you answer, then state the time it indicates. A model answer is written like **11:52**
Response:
**6:54**
